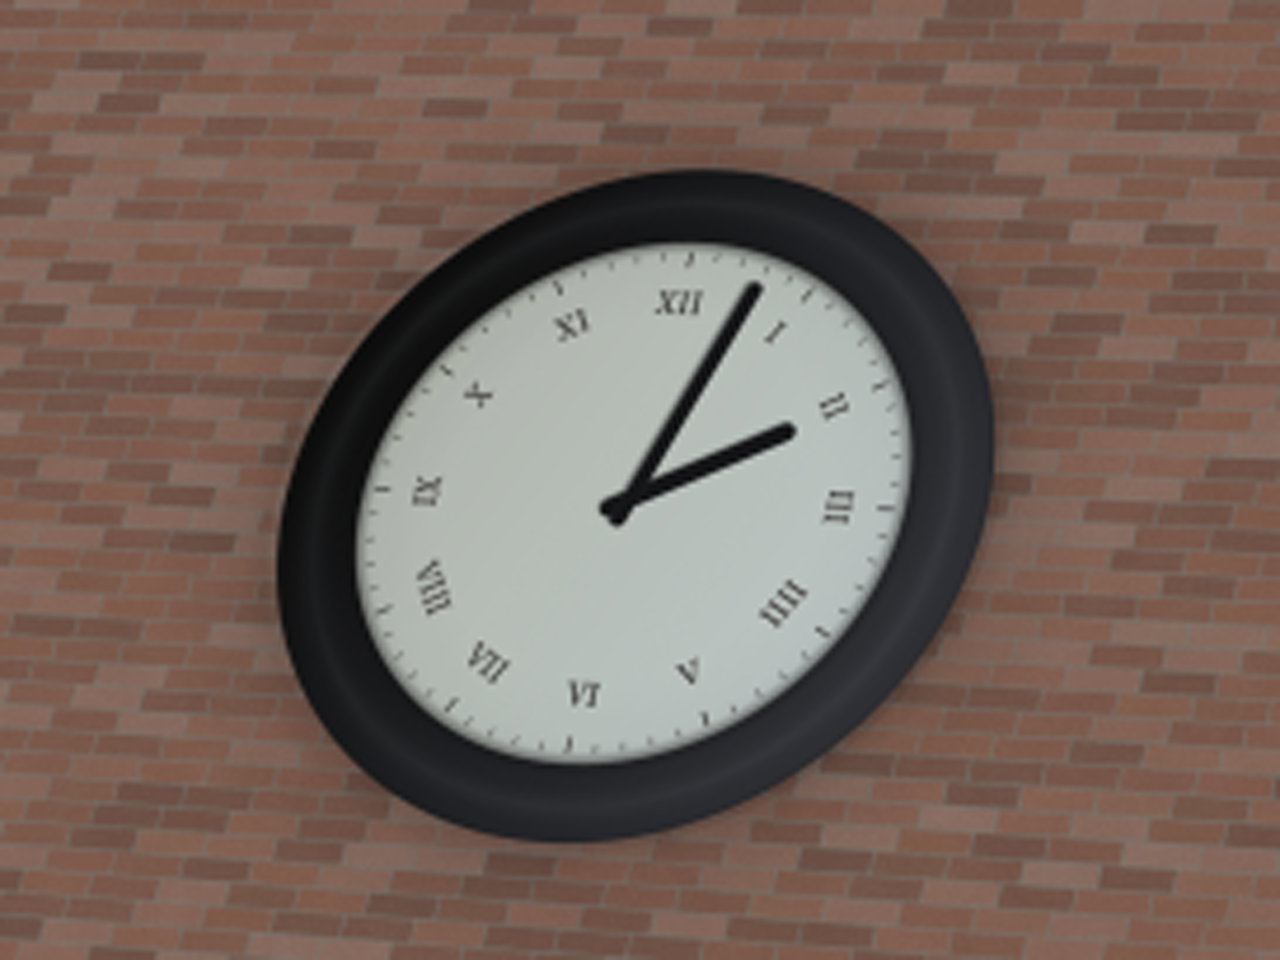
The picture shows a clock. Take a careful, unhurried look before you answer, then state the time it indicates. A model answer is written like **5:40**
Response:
**2:03**
